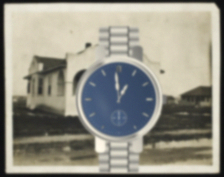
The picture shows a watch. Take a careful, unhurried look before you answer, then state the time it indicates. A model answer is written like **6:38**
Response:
**12:59**
